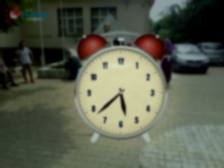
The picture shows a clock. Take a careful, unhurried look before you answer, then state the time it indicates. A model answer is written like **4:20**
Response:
**5:38**
